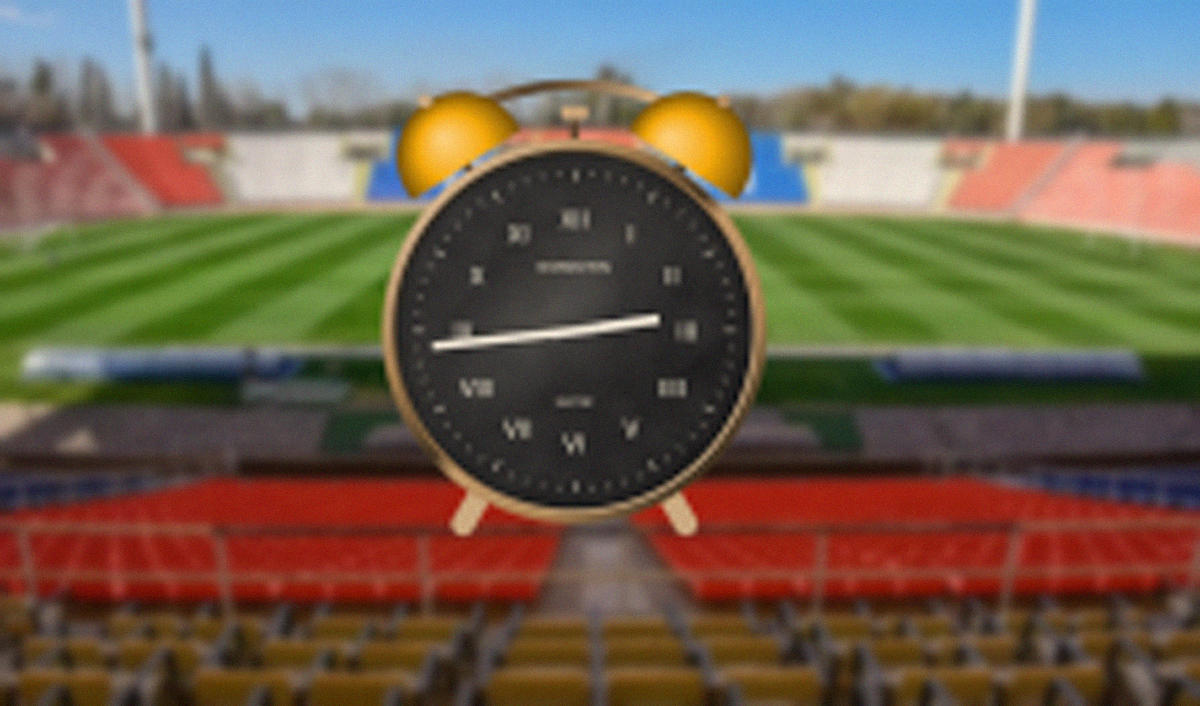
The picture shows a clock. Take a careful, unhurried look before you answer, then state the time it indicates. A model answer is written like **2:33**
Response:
**2:44**
